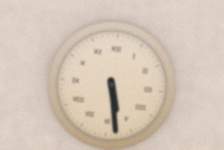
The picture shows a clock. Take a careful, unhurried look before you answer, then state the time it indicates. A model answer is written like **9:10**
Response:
**5:28**
